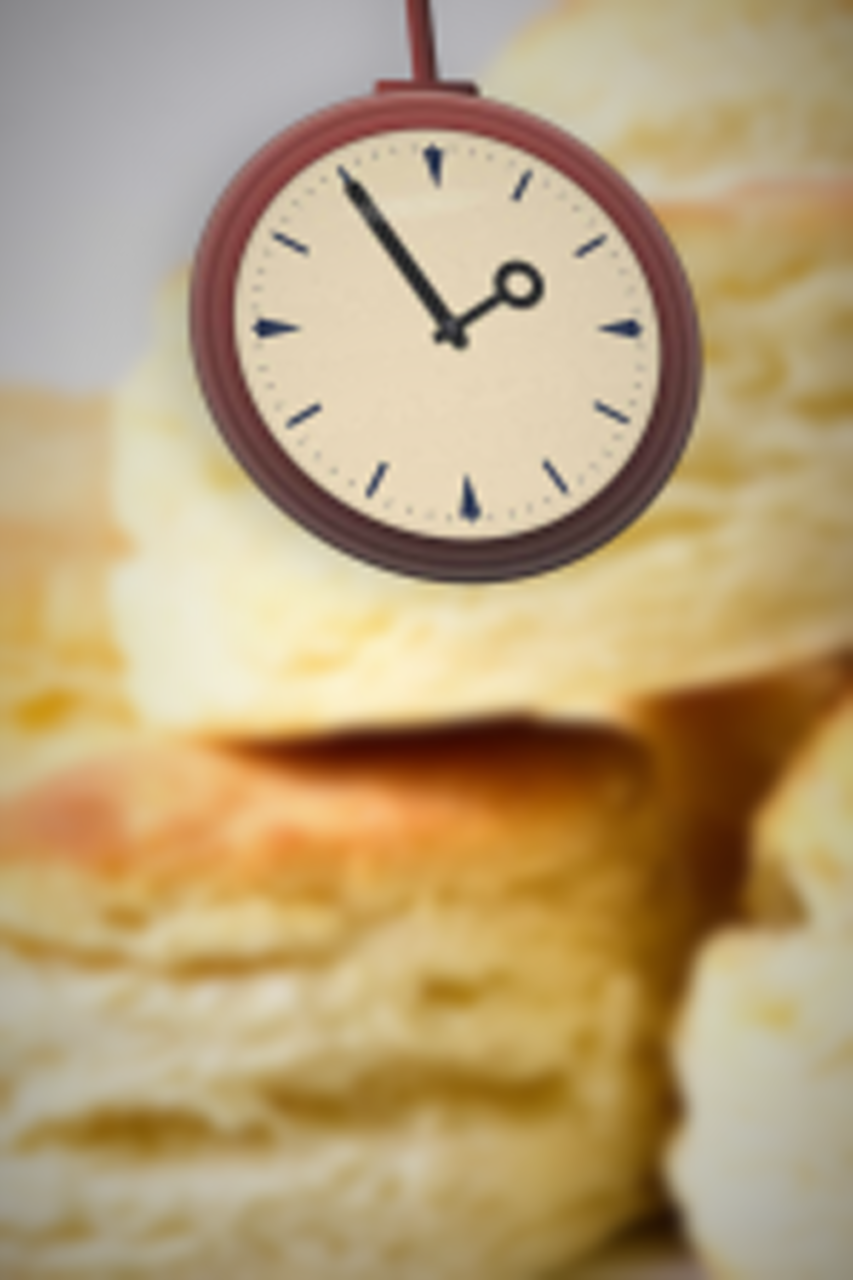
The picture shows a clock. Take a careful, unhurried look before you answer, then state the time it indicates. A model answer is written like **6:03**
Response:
**1:55**
